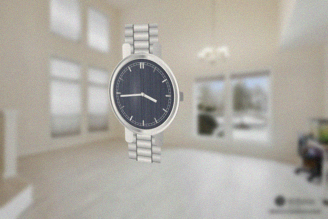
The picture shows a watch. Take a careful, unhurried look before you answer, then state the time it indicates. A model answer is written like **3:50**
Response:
**3:44**
